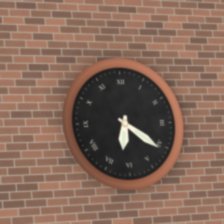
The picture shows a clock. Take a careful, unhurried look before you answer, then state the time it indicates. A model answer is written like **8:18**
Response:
**6:21**
